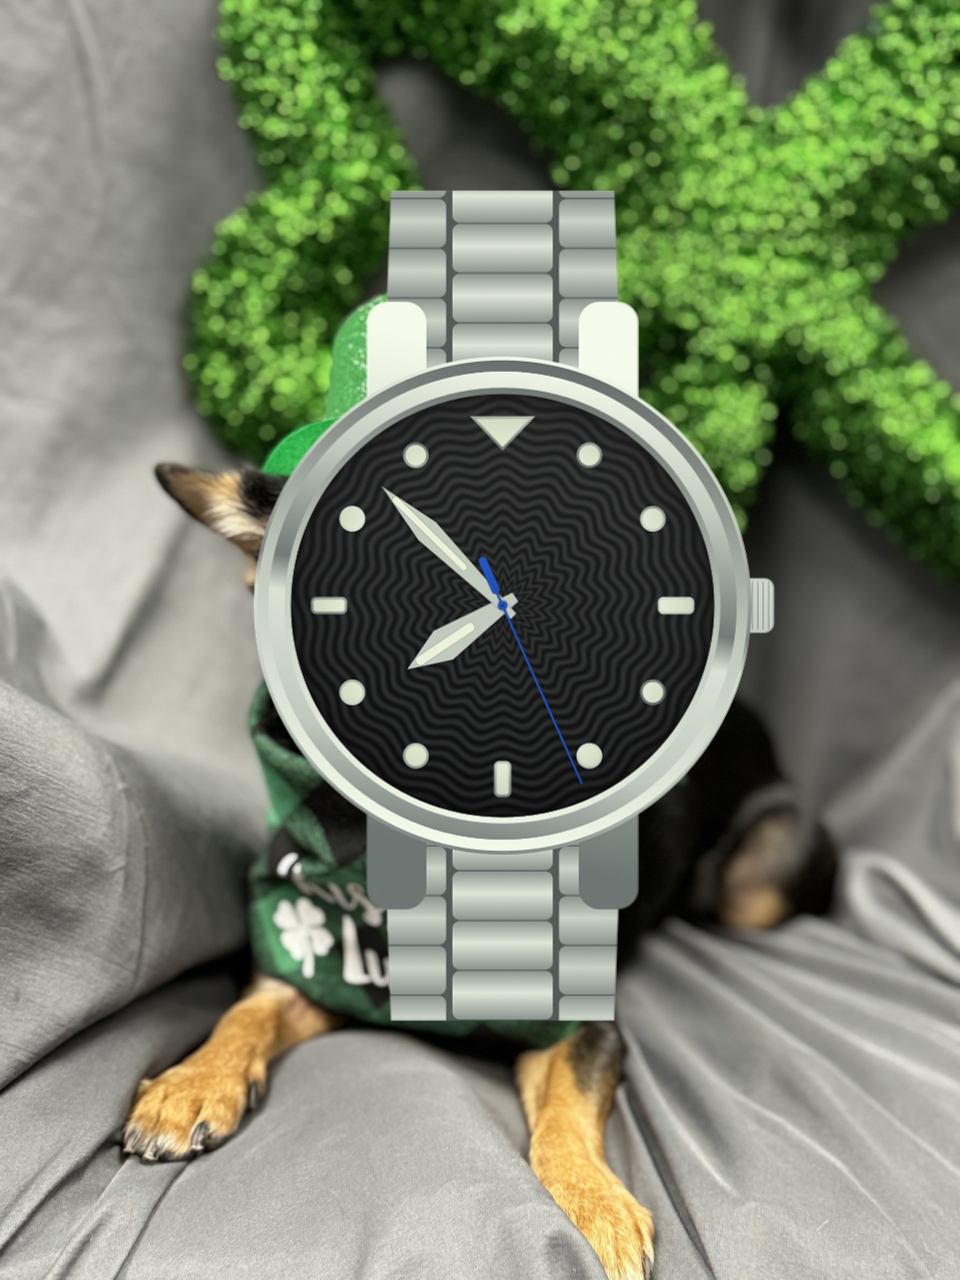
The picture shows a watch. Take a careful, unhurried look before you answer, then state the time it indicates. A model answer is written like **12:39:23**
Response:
**7:52:26**
